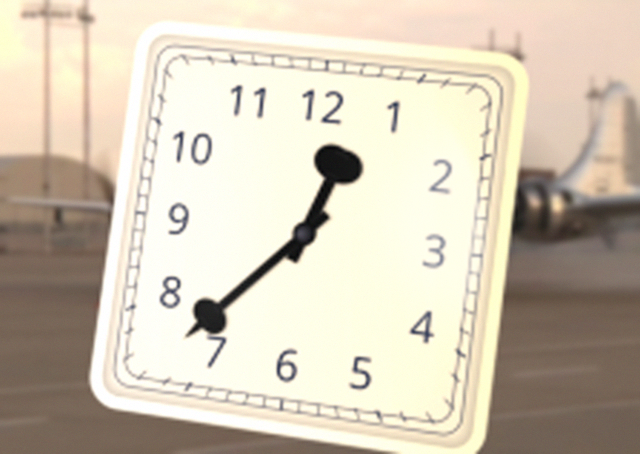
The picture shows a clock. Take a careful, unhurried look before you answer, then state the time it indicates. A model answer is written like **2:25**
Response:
**12:37**
